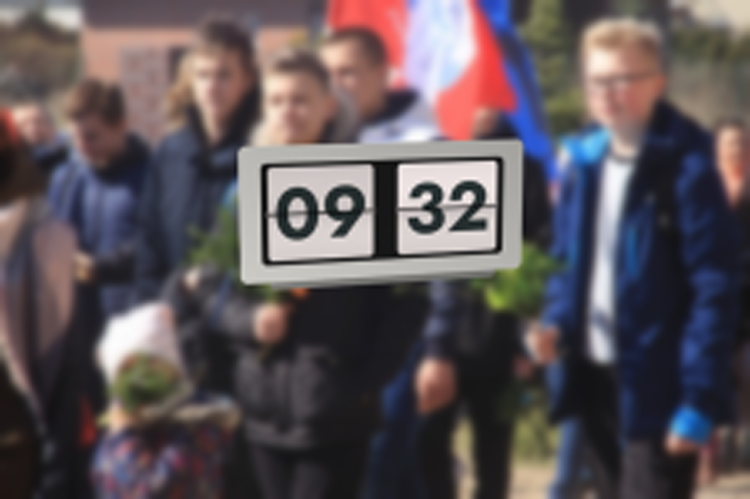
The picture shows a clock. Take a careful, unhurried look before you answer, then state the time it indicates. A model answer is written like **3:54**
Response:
**9:32**
